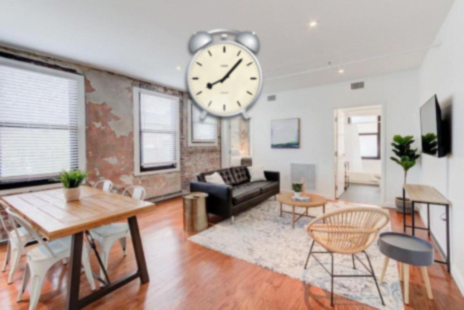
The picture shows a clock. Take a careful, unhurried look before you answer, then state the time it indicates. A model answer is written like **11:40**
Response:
**8:07**
